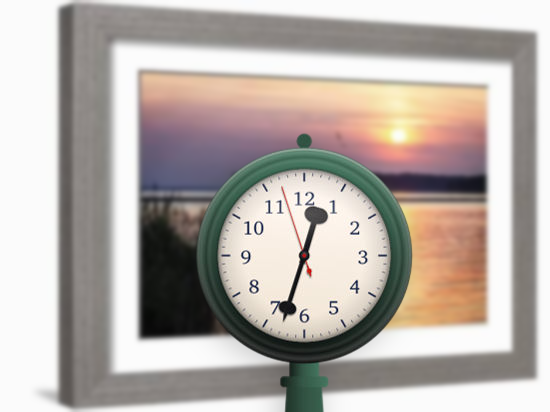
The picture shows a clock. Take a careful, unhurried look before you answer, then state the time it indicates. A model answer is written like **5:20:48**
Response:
**12:32:57**
